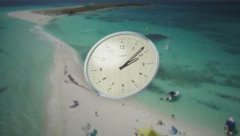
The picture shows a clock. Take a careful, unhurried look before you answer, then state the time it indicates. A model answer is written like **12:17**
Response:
**2:08**
